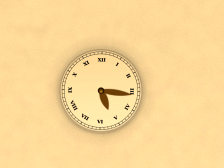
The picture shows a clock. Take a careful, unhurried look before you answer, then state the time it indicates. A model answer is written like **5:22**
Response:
**5:16**
